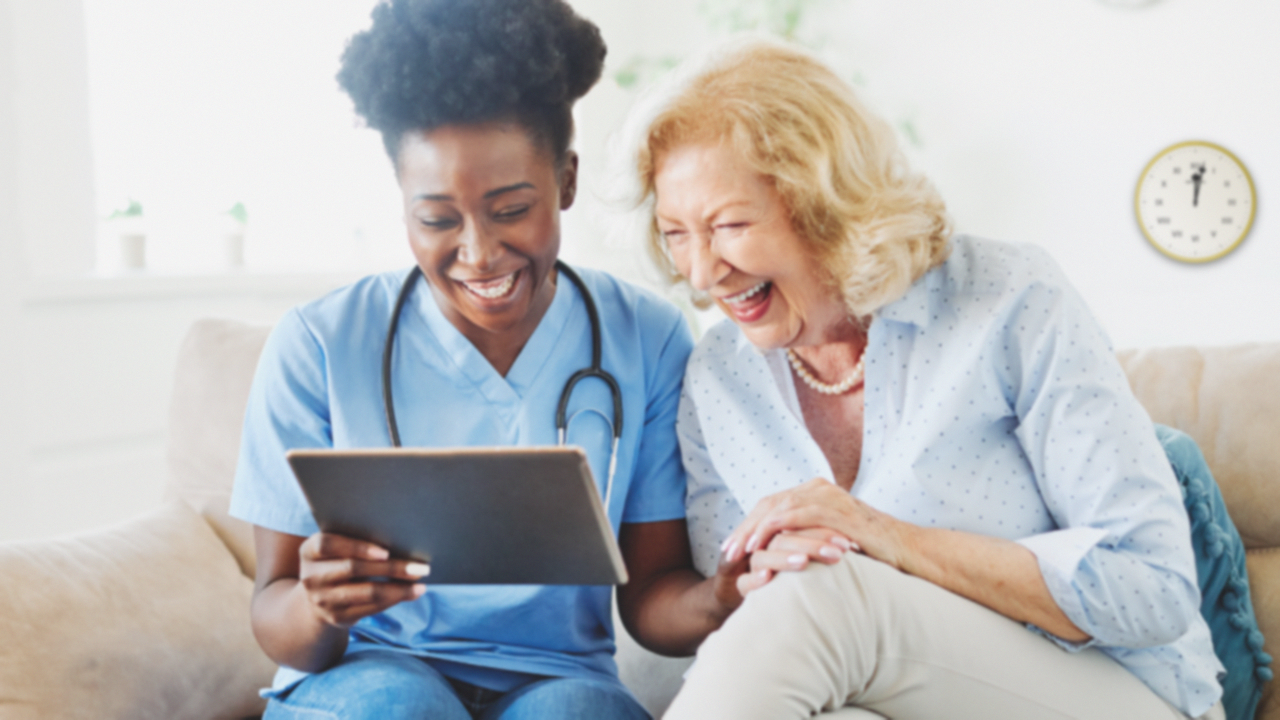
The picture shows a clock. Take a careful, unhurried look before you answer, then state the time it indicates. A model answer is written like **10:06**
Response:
**12:02**
